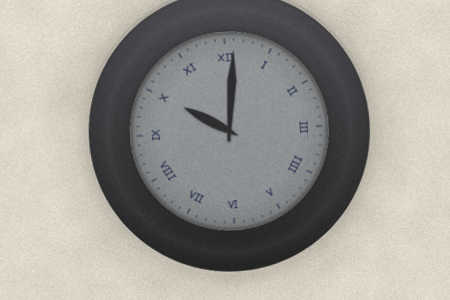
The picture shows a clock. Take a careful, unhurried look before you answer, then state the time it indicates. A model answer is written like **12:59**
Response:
**10:01**
